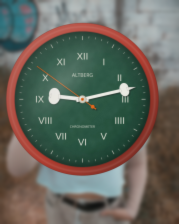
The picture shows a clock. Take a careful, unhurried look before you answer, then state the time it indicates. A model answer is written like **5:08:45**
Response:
**9:12:51**
